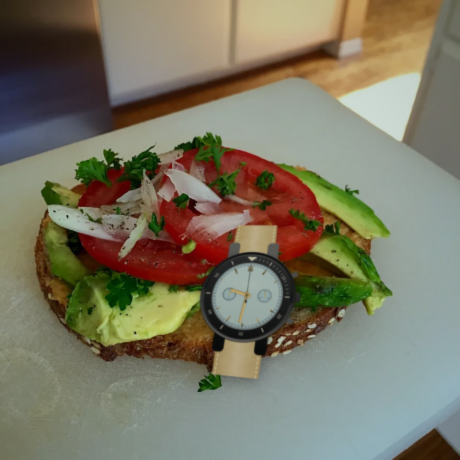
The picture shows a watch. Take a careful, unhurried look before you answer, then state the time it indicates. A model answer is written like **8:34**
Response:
**9:31**
